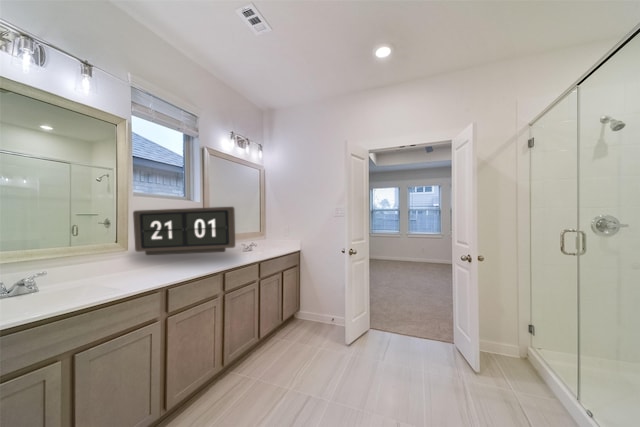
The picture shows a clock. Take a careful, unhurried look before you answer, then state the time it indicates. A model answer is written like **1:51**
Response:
**21:01**
